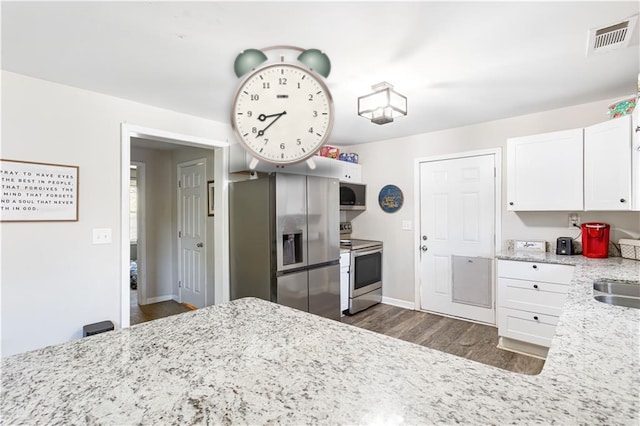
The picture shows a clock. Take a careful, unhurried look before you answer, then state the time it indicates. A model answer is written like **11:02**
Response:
**8:38**
